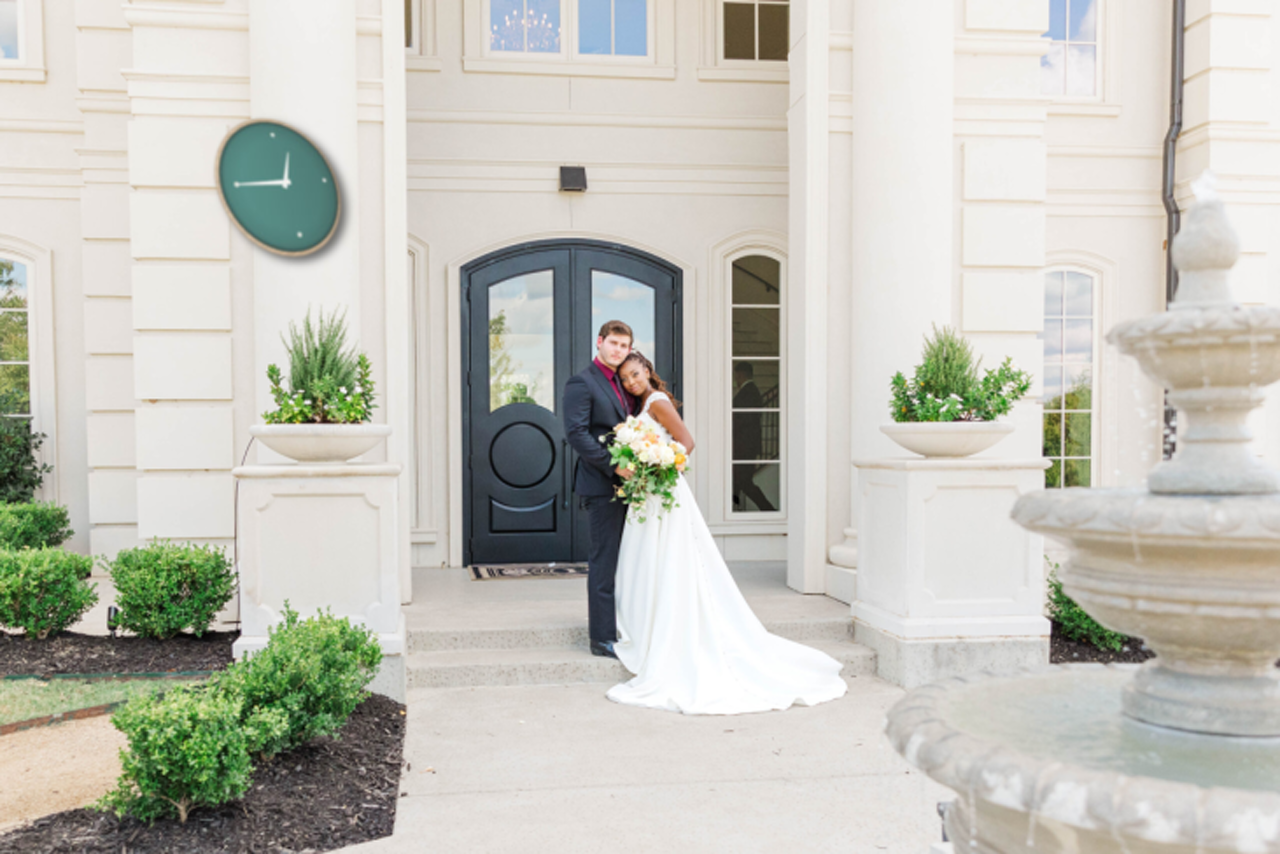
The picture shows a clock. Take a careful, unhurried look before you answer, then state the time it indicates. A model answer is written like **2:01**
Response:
**12:45**
